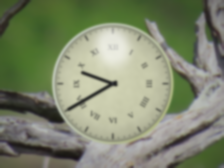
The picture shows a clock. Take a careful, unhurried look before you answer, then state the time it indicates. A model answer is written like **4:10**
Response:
**9:40**
